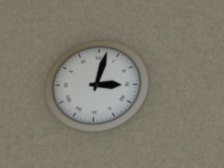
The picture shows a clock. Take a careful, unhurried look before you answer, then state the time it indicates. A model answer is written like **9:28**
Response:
**3:02**
